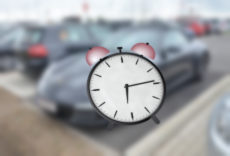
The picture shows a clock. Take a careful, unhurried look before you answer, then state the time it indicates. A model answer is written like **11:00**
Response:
**6:14**
